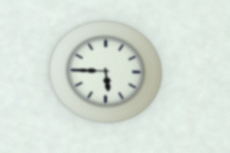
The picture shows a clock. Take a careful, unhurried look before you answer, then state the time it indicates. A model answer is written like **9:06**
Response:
**5:45**
